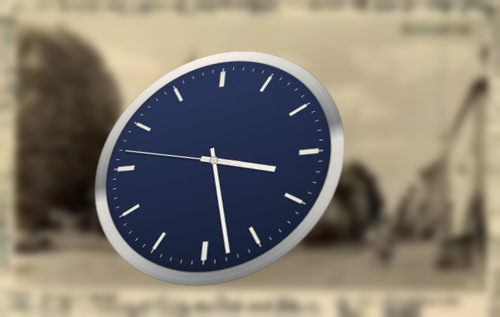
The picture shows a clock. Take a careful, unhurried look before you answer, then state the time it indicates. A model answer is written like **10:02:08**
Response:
**3:27:47**
